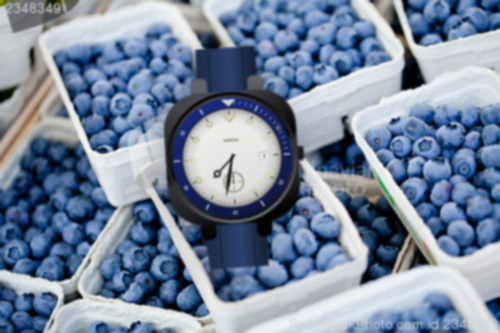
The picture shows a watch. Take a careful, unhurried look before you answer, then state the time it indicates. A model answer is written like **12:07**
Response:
**7:32**
